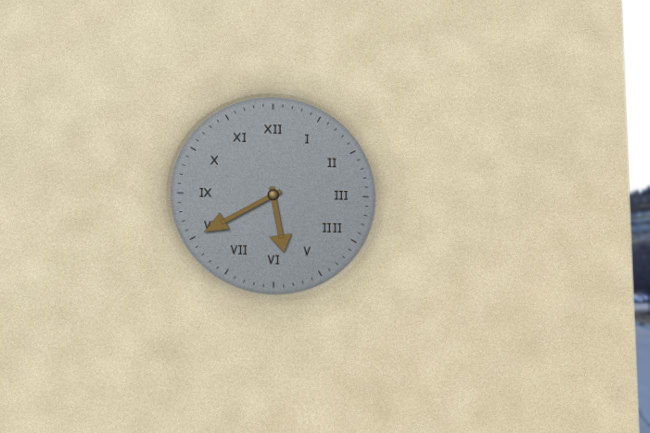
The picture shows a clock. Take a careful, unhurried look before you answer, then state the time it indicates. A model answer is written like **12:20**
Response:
**5:40**
